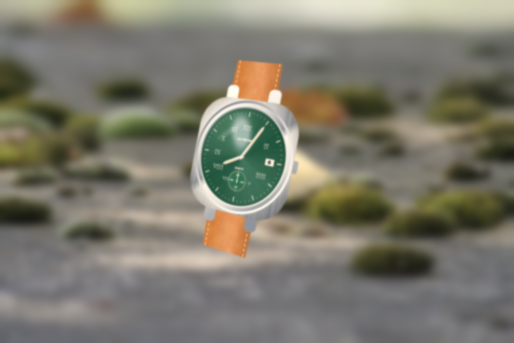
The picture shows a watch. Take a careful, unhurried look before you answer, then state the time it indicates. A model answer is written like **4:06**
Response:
**8:05**
